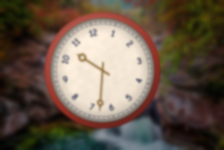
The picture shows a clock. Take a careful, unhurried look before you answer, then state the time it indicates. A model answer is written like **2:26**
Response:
**10:33**
